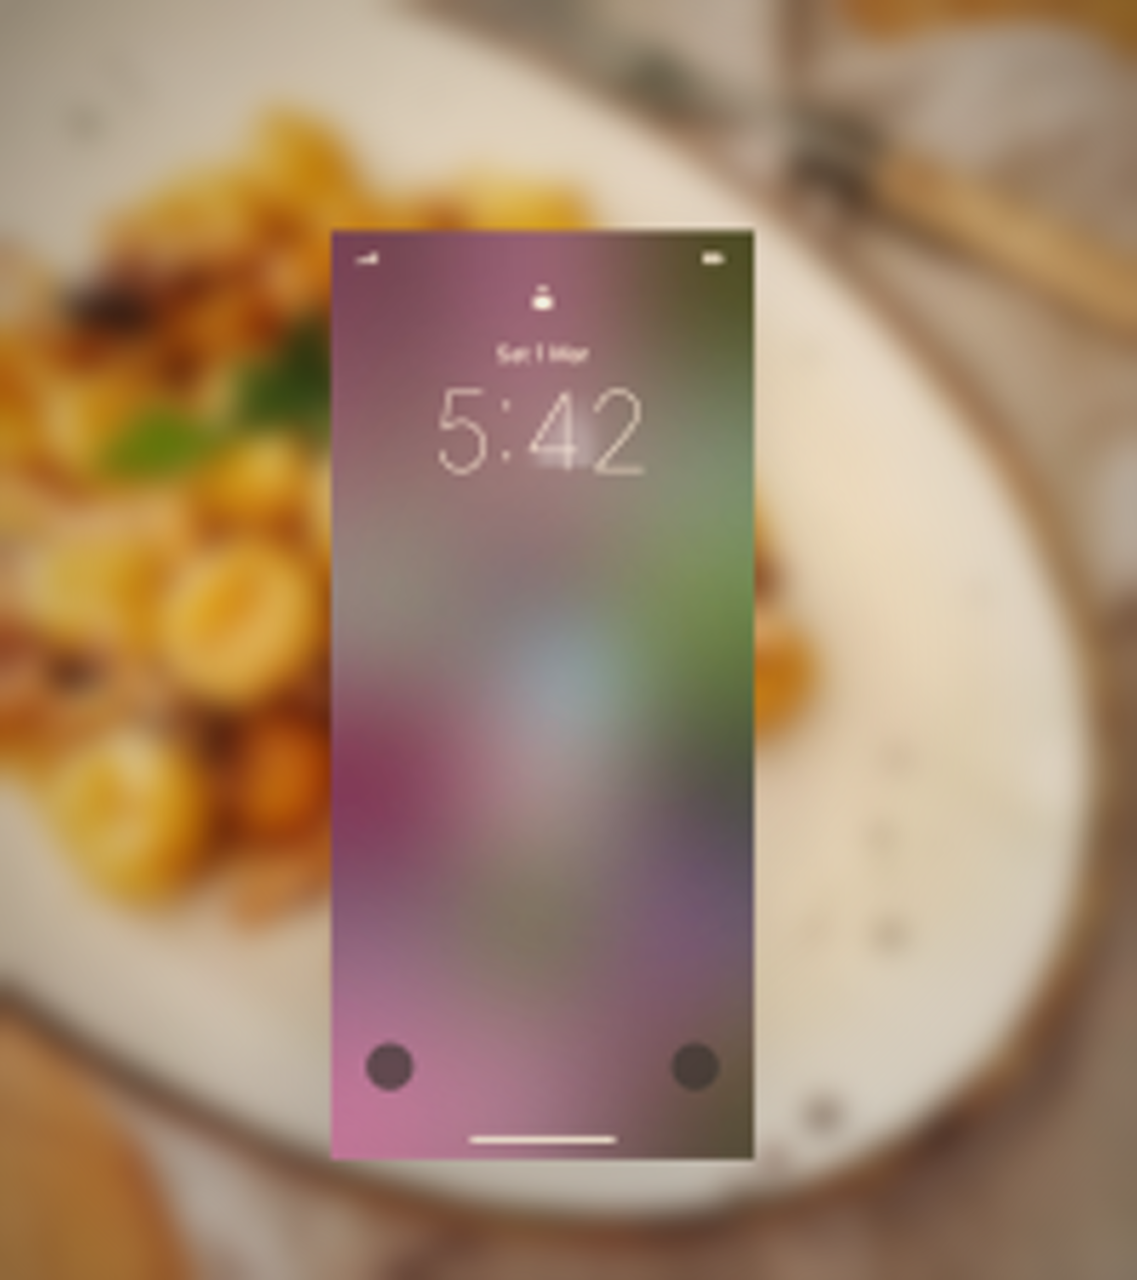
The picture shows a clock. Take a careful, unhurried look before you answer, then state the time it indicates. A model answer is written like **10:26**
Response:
**5:42**
